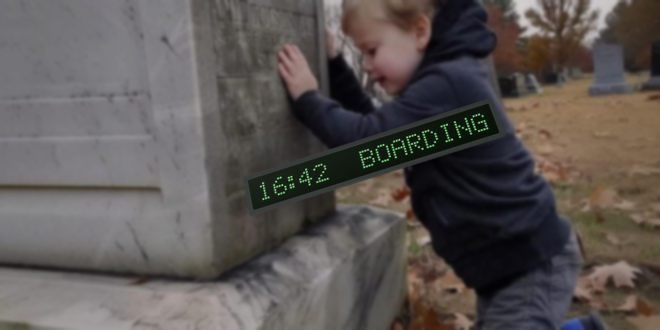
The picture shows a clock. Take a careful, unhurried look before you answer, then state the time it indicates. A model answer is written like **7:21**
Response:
**16:42**
